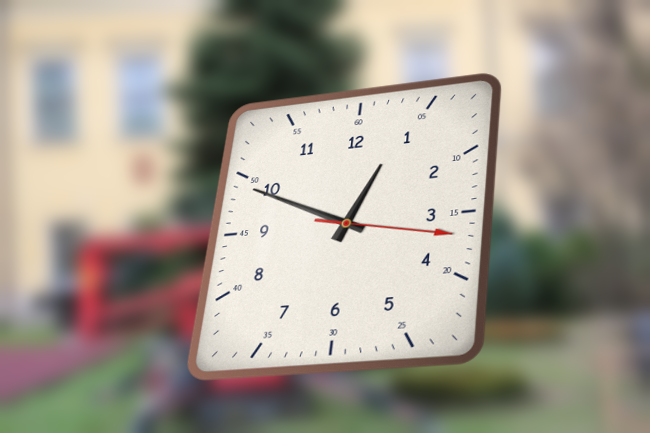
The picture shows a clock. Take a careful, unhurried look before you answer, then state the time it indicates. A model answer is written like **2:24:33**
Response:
**12:49:17**
